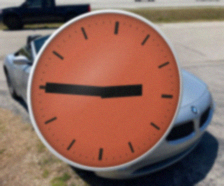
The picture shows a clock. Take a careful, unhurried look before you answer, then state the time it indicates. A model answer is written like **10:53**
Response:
**2:45**
